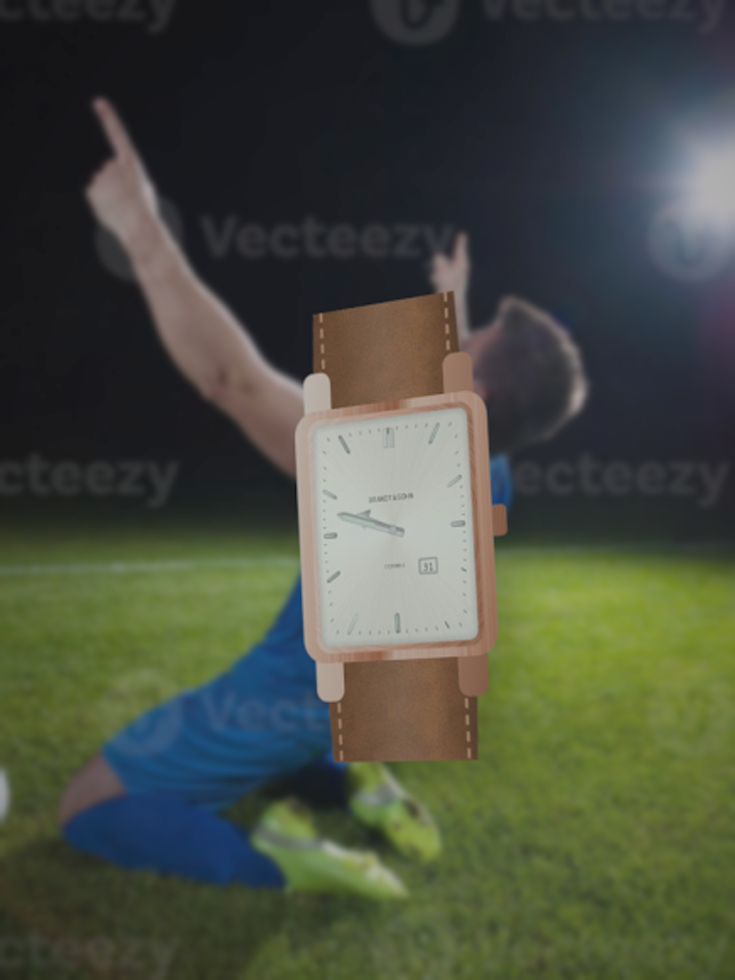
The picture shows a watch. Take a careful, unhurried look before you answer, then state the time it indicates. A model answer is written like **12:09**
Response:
**9:48**
